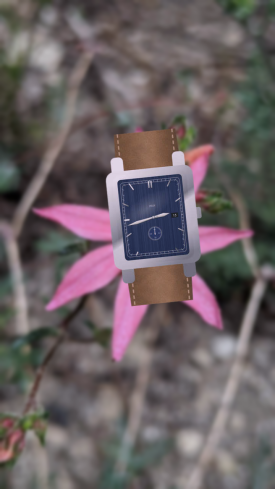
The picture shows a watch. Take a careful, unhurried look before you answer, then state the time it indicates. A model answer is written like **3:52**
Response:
**2:43**
